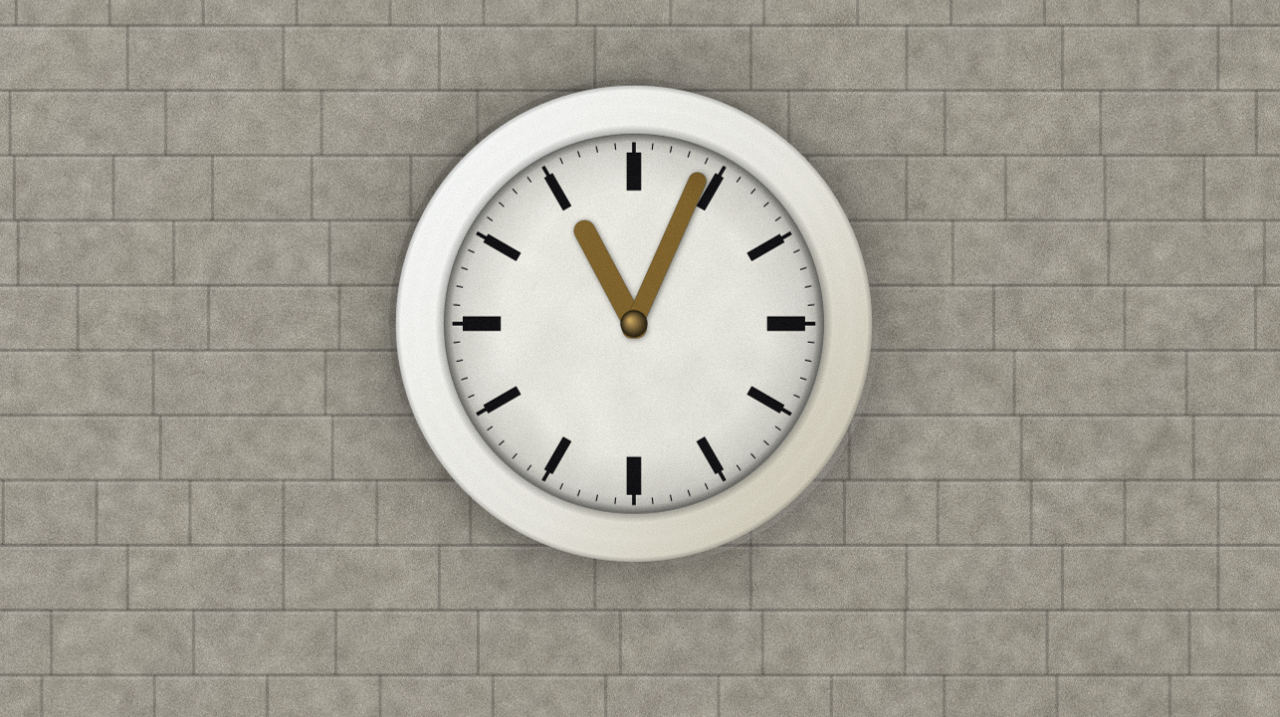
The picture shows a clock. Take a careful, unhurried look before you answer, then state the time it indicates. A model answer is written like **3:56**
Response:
**11:04**
